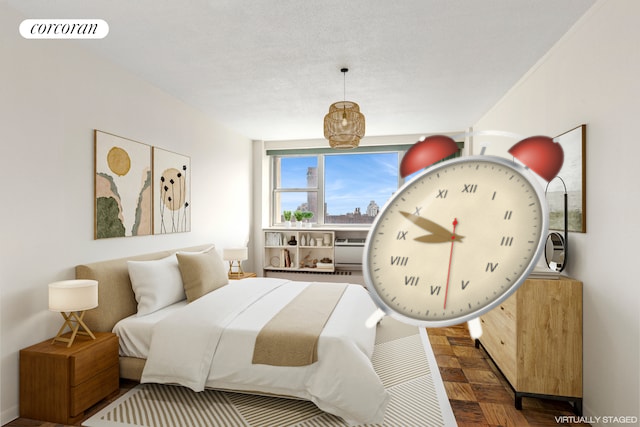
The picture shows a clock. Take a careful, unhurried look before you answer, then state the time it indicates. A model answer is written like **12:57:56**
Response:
**8:48:28**
